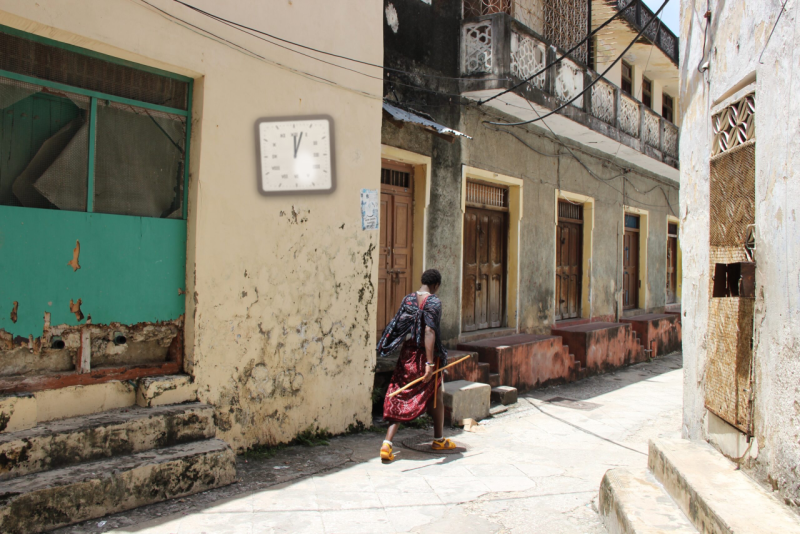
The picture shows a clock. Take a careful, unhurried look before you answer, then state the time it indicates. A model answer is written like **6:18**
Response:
**12:03**
